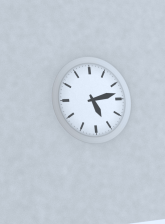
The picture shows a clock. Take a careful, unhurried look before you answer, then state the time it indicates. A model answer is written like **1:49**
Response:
**5:13**
